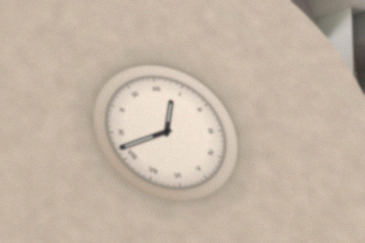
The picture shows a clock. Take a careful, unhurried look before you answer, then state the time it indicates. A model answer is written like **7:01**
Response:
**12:42**
